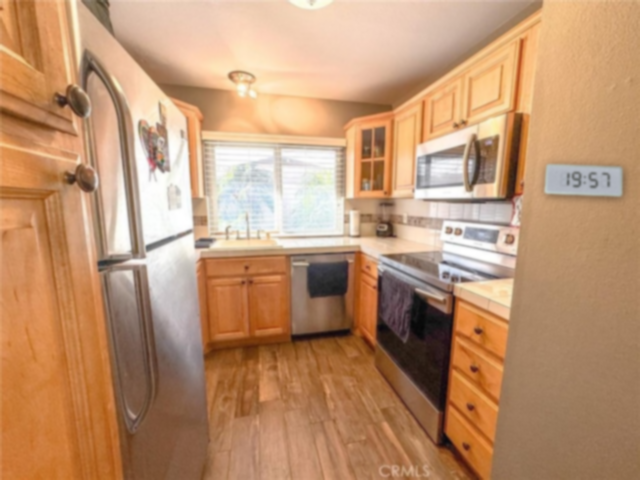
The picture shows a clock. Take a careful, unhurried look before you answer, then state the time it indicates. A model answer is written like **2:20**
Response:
**19:57**
